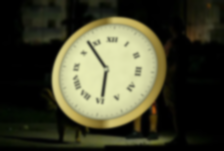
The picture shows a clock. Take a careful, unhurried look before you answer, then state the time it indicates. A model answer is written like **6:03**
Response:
**5:53**
